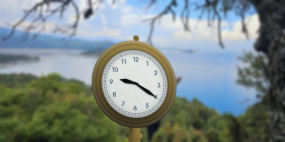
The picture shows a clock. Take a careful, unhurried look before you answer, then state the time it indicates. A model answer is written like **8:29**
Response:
**9:20**
